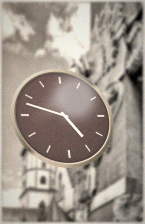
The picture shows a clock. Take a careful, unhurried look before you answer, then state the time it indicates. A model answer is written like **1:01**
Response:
**4:48**
